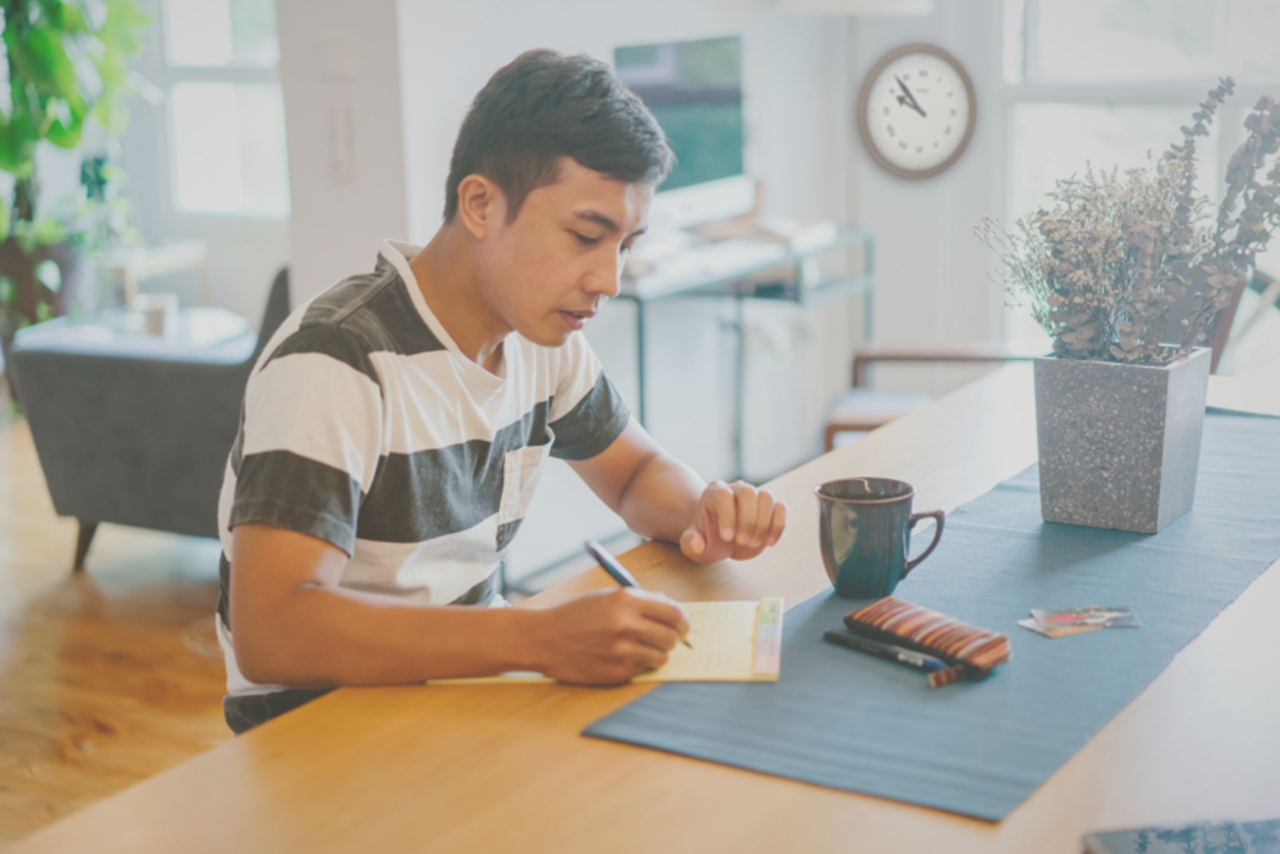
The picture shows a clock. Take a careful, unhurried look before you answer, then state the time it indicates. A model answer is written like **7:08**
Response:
**9:53**
